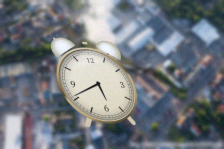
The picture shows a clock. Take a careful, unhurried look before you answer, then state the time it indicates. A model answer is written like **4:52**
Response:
**5:41**
